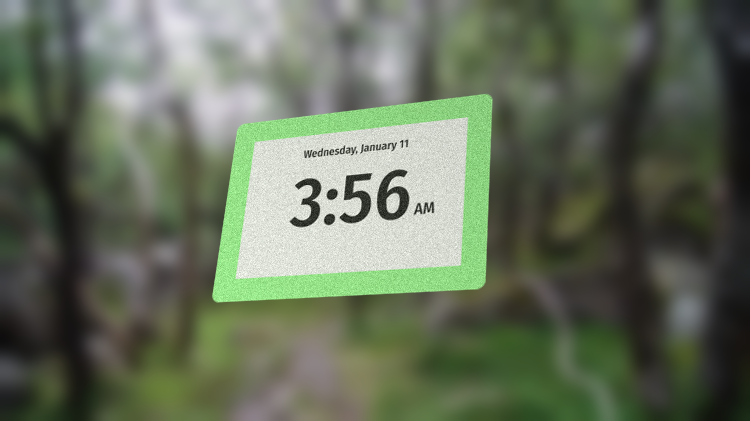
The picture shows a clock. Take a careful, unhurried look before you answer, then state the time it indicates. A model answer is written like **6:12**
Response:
**3:56**
